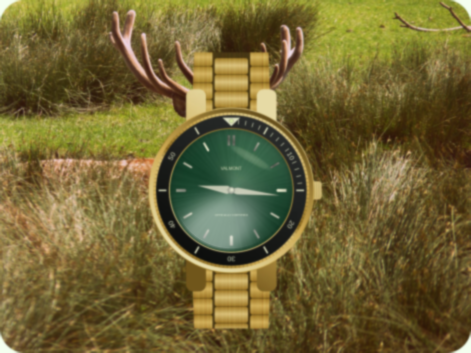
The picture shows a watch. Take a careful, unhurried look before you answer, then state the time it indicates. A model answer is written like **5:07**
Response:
**9:16**
